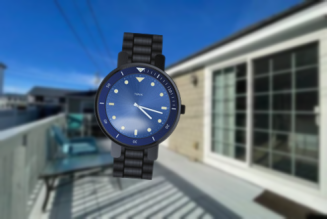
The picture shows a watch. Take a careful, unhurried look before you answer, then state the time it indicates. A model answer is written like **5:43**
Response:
**4:17**
